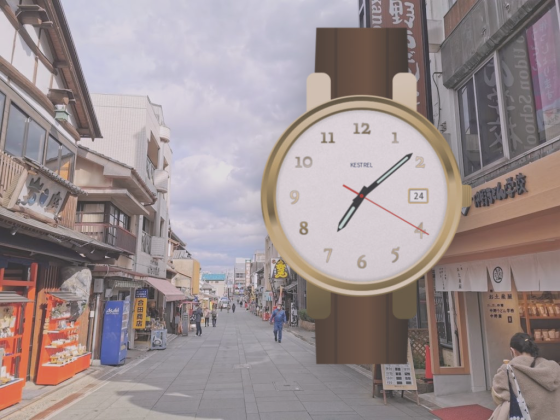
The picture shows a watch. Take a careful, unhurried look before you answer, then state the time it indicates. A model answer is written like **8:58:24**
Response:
**7:08:20**
